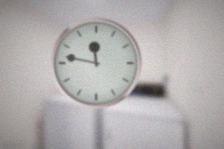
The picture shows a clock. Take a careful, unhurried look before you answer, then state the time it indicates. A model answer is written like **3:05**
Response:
**11:47**
